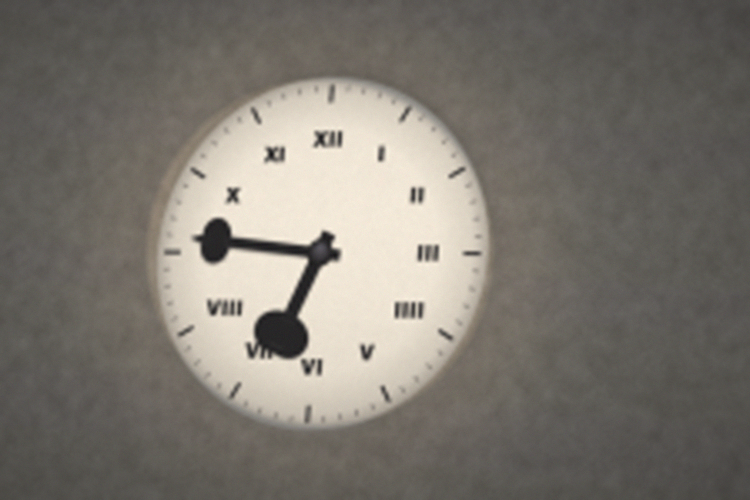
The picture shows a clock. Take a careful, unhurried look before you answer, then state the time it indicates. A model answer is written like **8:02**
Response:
**6:46**
